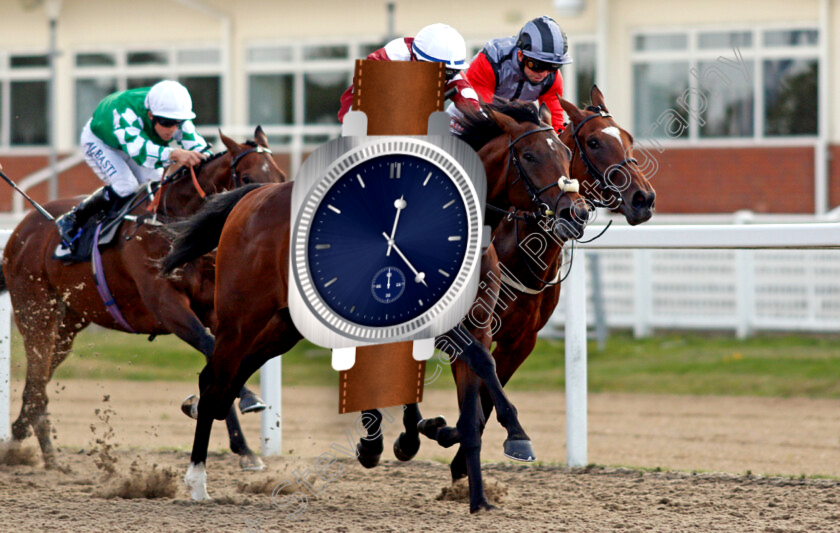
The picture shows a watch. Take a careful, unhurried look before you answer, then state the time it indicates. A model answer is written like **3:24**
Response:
**12:23**
